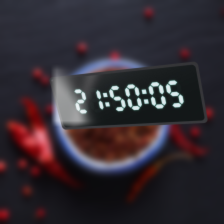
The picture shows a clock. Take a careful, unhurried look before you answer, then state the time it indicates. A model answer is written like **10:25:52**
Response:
**21:50:05**
